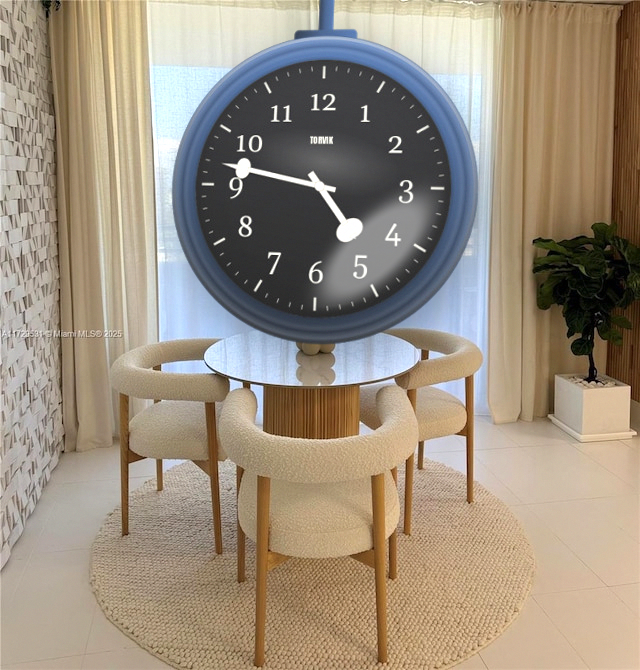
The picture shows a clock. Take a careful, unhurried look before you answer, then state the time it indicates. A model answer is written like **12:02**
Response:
**4:47**
